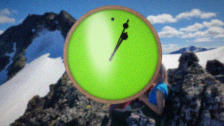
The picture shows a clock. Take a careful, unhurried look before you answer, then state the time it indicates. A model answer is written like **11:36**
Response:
**1:04**
